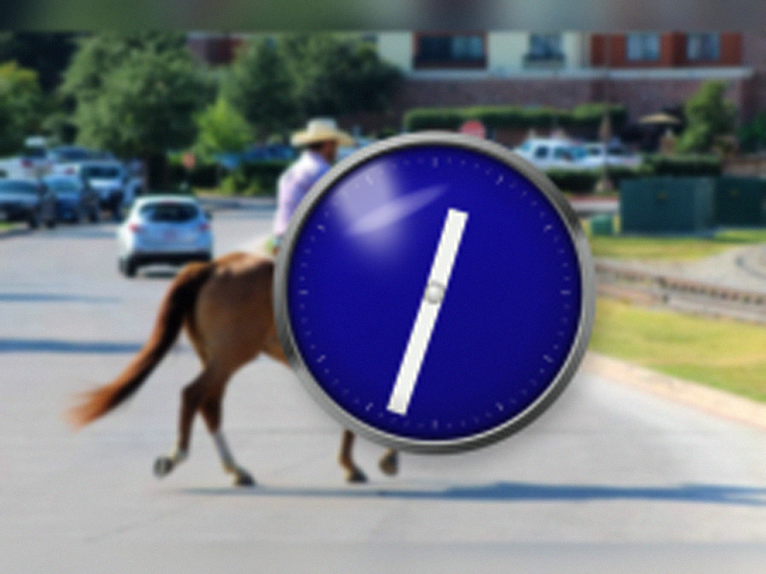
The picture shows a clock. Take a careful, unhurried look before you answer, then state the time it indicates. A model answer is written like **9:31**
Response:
**12:33**
